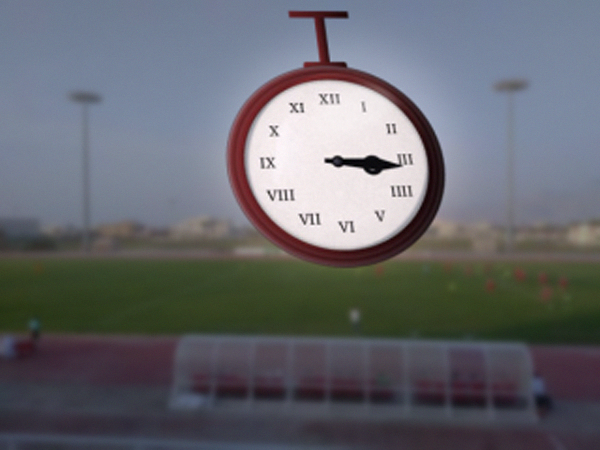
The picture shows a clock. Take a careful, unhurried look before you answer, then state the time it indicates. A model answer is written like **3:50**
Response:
**3:16**
